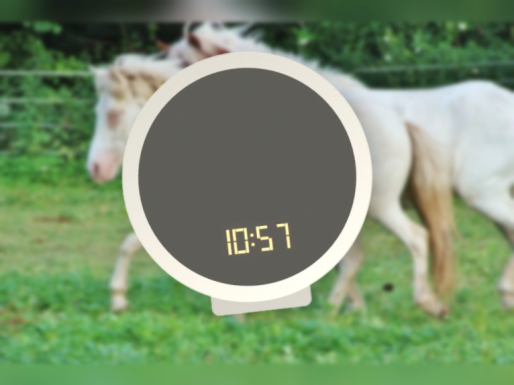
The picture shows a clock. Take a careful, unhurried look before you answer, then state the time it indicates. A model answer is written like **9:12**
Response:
**10:57**
